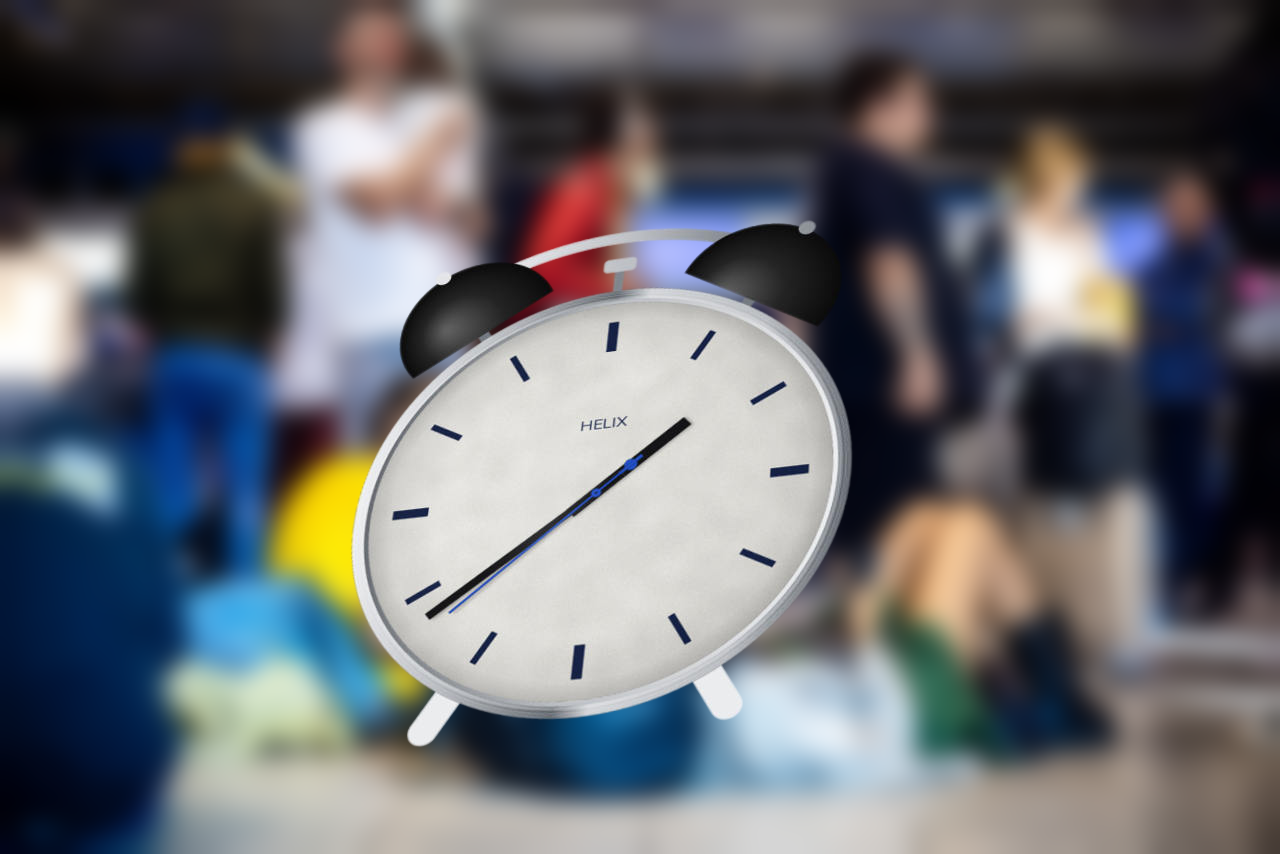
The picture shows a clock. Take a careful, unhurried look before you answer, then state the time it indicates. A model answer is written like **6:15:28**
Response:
**1:38:38**
